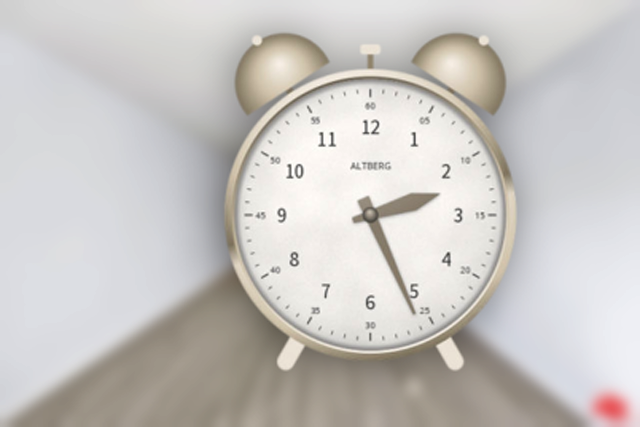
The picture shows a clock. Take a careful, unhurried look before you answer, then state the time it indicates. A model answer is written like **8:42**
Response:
**2:26**
